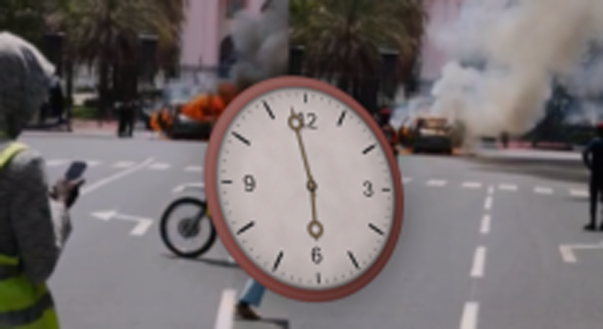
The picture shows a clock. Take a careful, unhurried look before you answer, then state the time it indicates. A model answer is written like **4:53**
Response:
**5:58**
